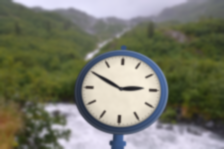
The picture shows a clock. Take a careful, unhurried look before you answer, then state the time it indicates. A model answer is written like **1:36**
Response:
**2:50**
